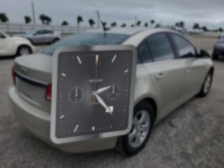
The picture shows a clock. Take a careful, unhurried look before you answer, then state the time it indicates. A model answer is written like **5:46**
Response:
**2:23**
